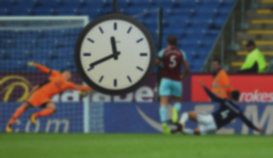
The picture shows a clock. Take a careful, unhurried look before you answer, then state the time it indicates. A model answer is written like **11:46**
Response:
**11:41**
